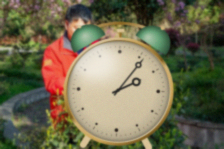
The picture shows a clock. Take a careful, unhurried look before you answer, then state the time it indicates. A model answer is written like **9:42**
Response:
**2:06**
